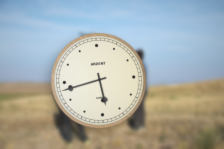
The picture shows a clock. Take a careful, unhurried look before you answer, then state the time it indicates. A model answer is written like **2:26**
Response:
**5:43**
